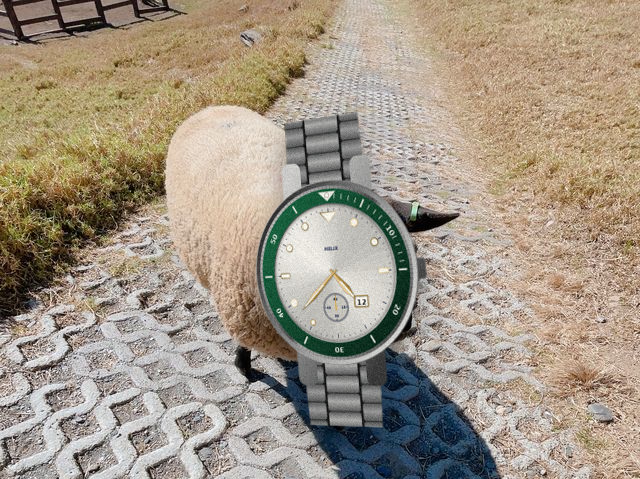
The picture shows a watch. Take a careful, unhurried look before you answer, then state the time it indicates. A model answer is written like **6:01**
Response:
**4:38**
